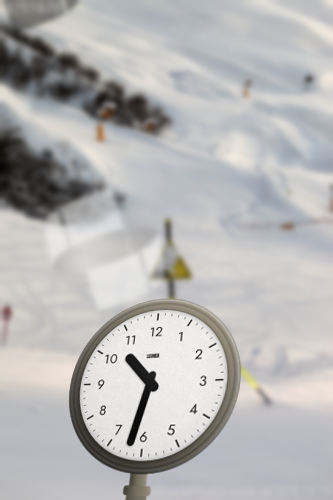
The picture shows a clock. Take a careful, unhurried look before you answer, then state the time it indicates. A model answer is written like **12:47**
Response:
**10:32**
